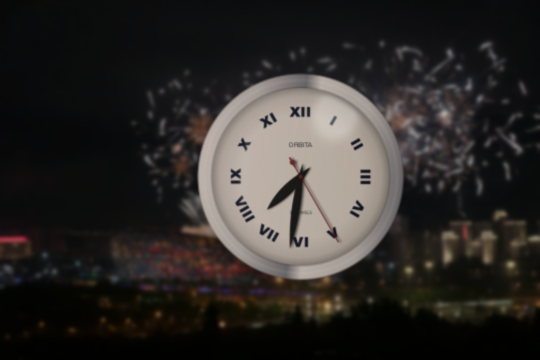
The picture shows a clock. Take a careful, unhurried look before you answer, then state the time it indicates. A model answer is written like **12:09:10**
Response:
**7:31:25**
